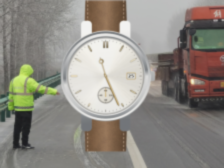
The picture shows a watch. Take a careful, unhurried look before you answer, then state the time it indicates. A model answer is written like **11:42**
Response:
**11:26**
